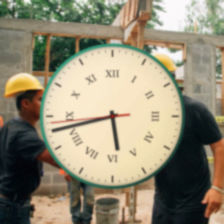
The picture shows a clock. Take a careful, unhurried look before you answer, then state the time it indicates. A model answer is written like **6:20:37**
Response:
**5:42:44**
